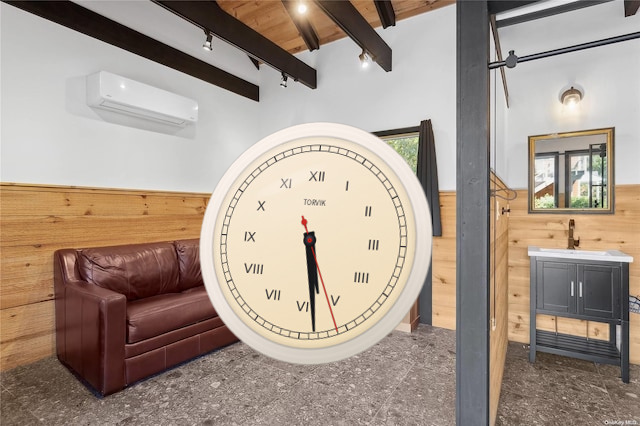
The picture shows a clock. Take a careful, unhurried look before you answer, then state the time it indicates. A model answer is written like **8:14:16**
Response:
**5:28:26**
